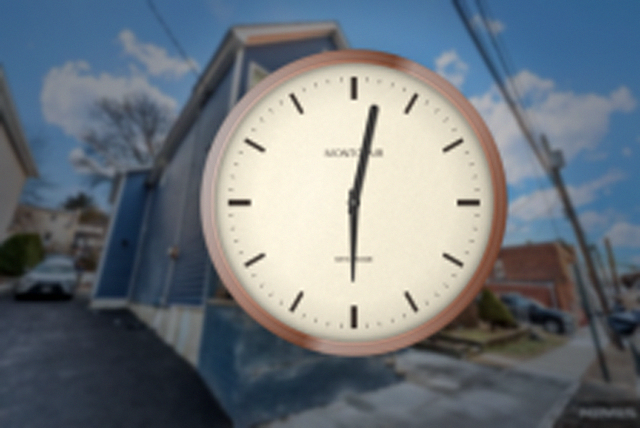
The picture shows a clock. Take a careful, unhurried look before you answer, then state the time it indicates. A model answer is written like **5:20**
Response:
**6:02**
